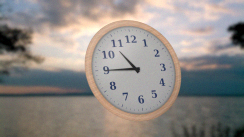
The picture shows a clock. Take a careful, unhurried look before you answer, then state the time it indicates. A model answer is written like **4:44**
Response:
**10:45**
